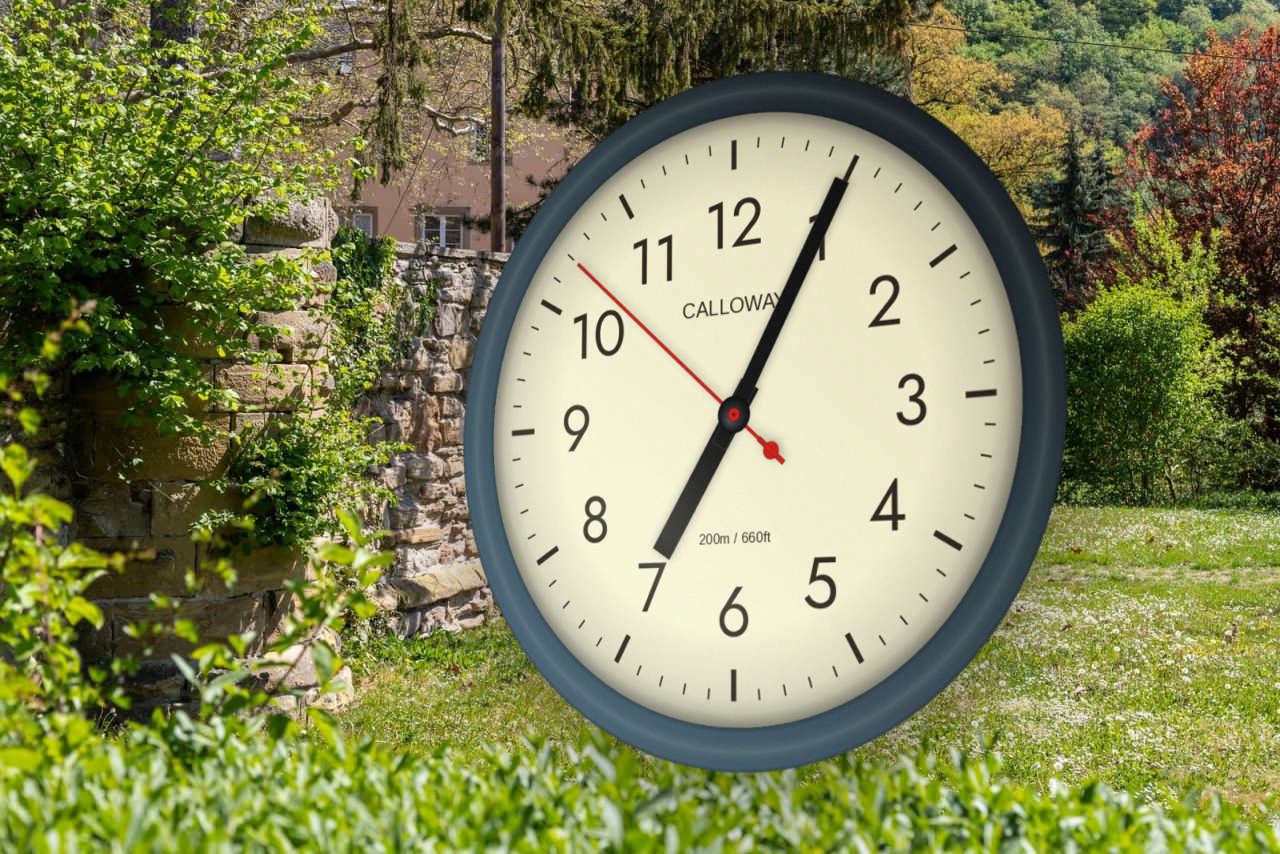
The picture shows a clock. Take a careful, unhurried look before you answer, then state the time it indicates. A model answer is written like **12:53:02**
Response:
**7:04:52**
